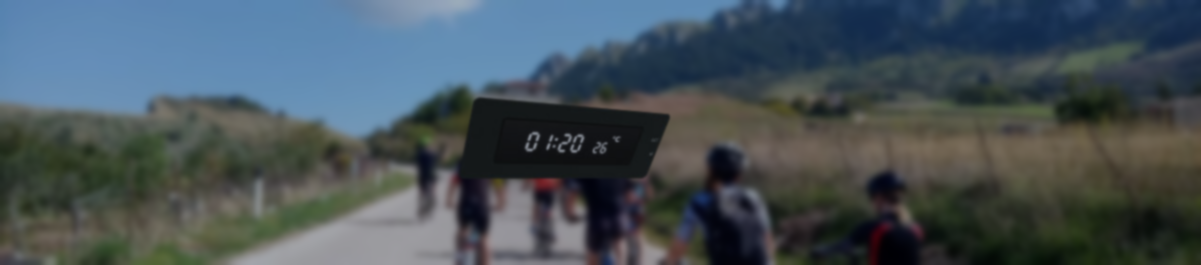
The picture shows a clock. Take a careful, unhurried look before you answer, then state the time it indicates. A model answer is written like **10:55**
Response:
**1:20**
